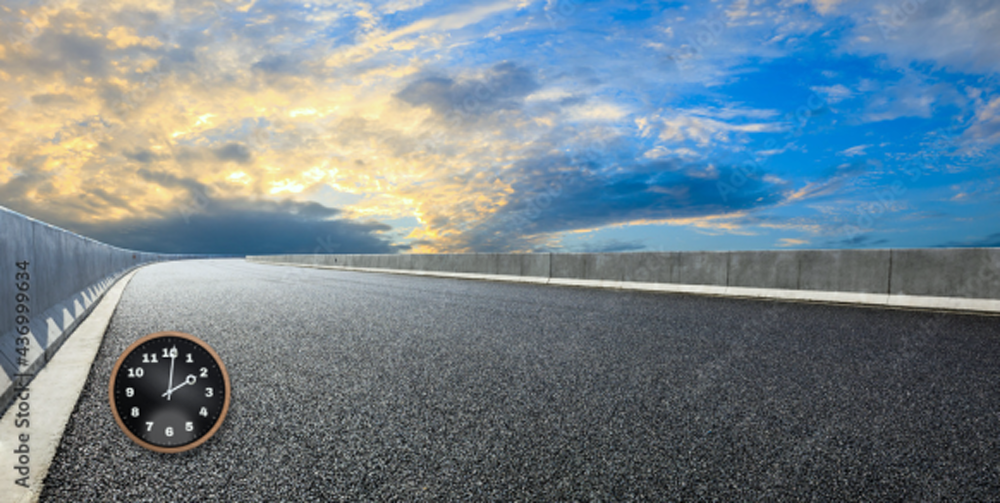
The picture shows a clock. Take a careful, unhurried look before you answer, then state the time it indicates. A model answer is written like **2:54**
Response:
**2:01**
